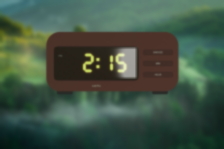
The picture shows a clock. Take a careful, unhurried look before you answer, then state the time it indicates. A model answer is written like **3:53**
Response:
**2:15**
